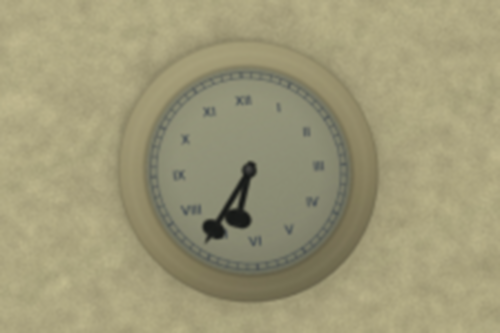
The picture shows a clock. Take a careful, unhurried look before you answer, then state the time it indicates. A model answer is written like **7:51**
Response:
**6:36**
